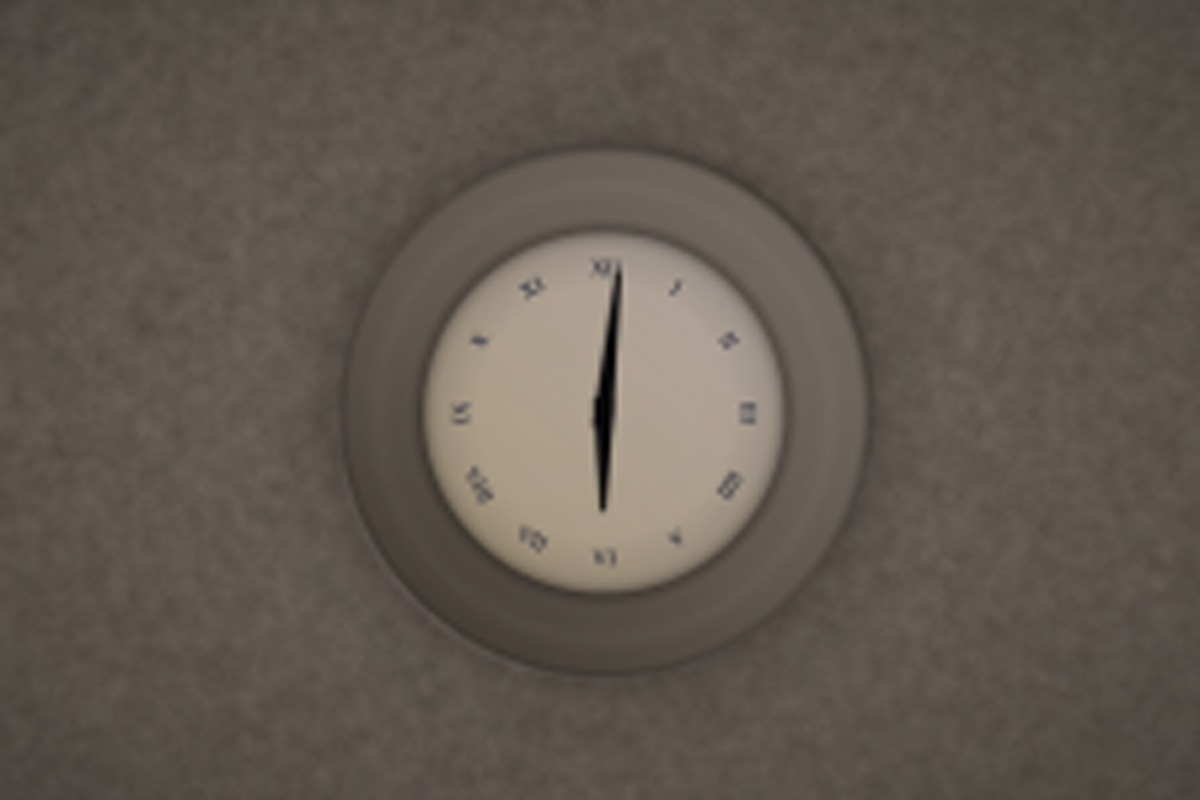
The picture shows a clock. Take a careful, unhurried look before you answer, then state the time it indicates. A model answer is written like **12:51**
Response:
**6:01**
